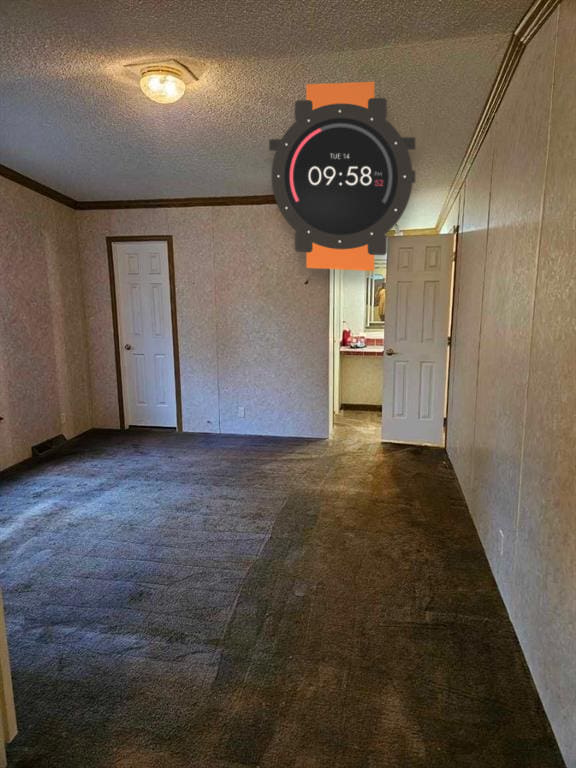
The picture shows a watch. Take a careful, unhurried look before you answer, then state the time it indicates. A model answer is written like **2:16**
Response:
**9:58**
